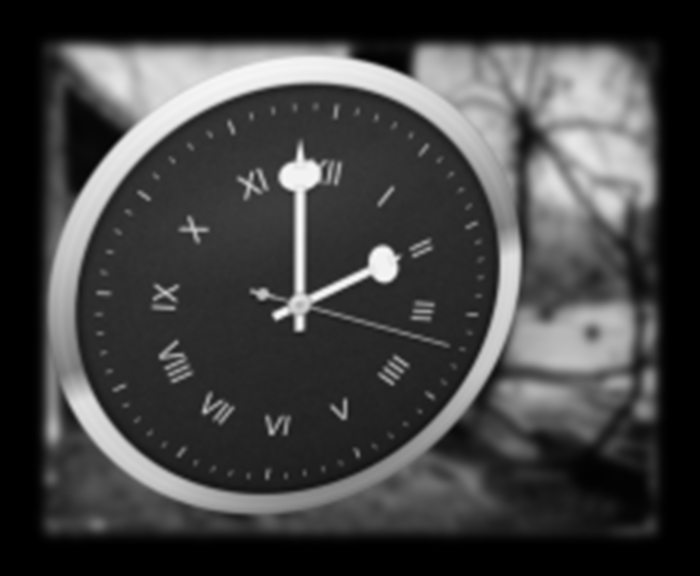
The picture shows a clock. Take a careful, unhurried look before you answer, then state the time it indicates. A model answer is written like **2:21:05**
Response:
**1:58:17**
